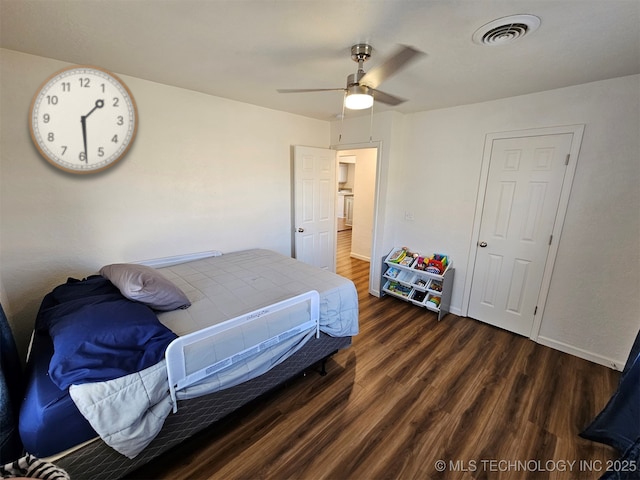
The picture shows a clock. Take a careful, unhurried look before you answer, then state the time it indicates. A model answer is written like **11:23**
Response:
**1:29**
